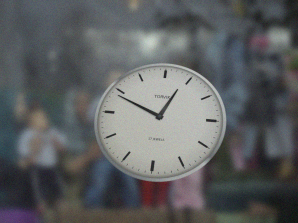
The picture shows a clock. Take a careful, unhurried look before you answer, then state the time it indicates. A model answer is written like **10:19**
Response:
**12:49**
